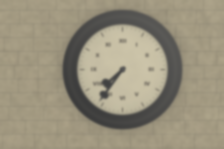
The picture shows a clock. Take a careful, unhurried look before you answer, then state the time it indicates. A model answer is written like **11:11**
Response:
**7:36**
